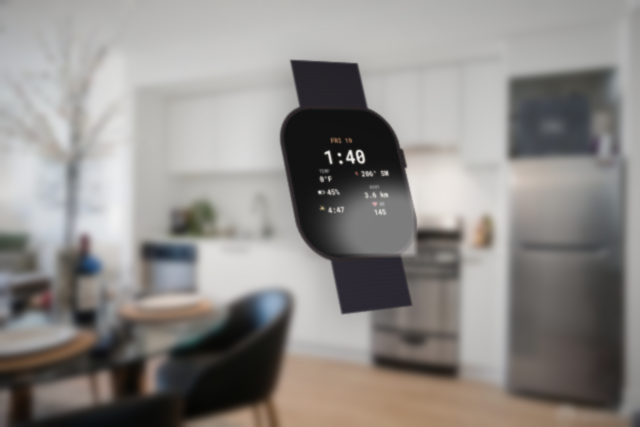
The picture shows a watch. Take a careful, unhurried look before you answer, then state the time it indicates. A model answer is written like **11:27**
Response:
**1:40**
